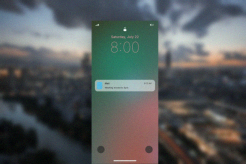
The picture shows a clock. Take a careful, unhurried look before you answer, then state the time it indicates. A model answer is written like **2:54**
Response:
**8:00**
